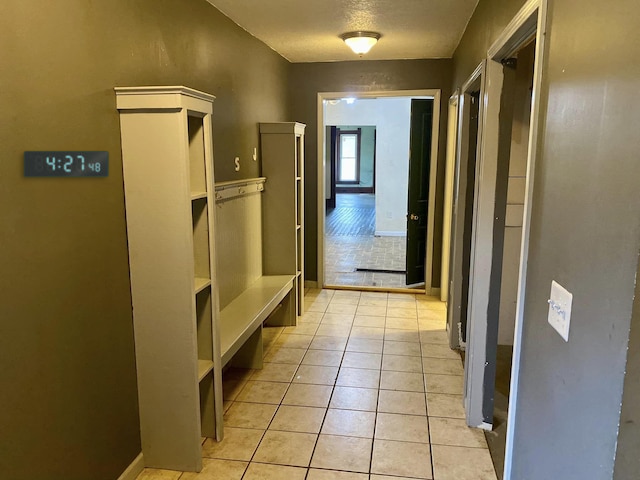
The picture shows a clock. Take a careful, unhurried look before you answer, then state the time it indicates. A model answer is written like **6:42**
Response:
**4:27**
